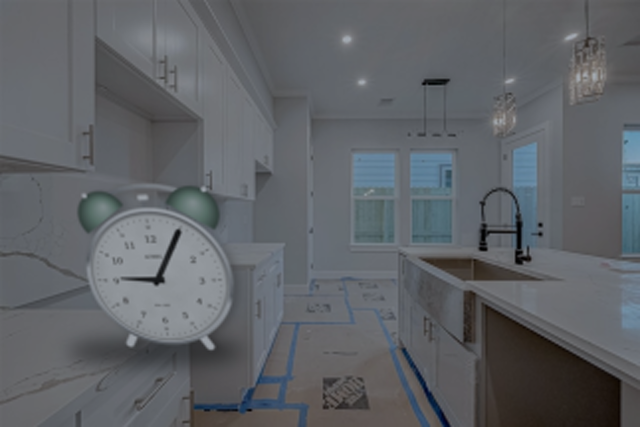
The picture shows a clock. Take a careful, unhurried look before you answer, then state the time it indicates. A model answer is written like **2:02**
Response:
**9:05**
